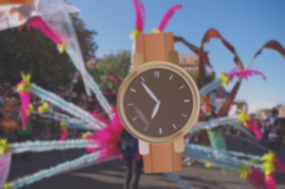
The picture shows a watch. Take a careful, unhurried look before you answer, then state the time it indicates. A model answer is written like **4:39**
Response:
**6:54**
